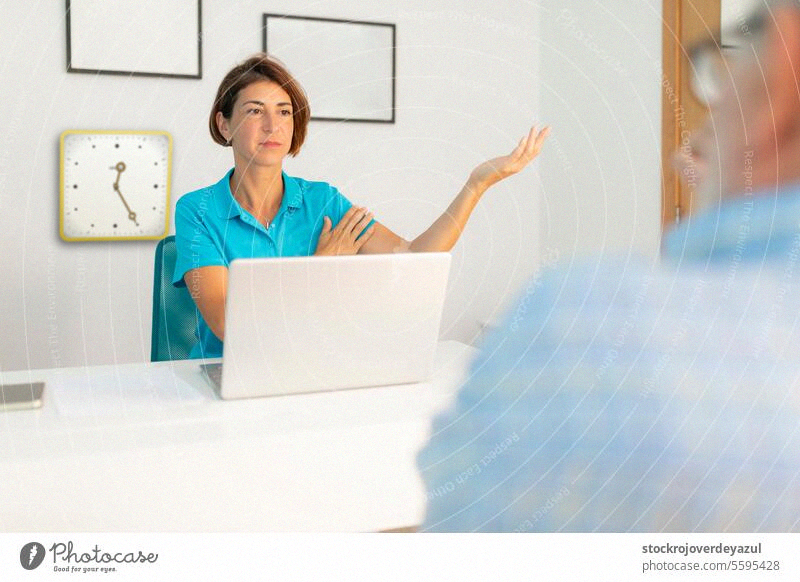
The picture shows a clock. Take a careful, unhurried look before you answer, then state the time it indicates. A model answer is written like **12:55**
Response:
**12:25**
